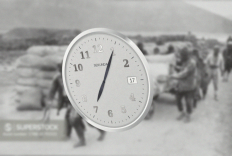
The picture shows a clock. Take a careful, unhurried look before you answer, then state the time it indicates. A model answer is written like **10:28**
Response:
**7:05**
